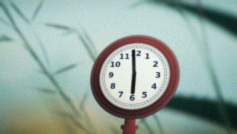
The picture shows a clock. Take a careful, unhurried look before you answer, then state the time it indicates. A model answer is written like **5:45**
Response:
**5:59**
